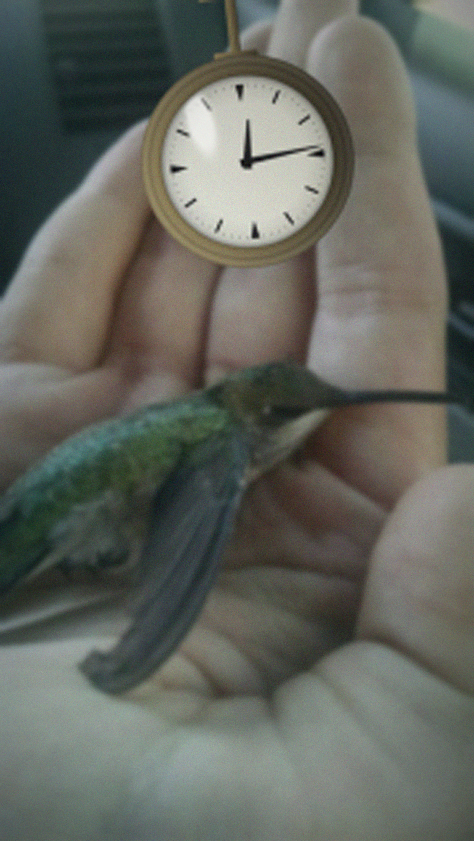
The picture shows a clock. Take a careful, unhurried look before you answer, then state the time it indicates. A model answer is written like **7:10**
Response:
**12:14**
